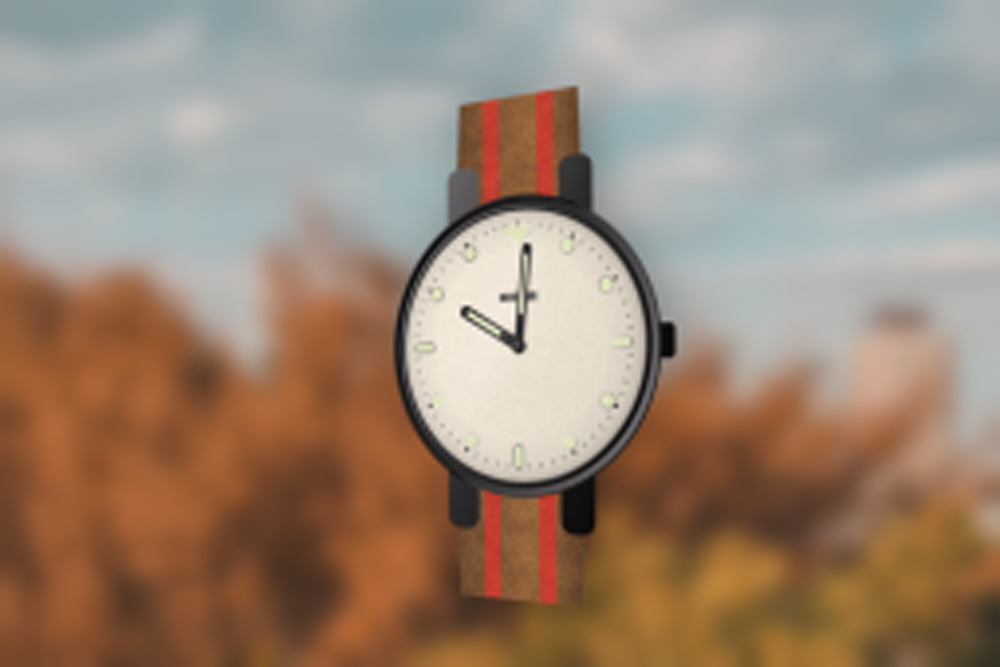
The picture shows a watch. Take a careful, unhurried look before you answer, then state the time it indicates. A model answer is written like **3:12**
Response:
**10:01**
